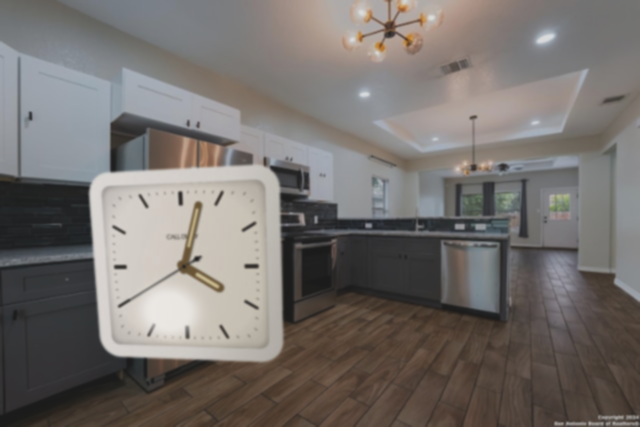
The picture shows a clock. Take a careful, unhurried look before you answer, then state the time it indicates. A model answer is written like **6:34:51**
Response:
**4:02:40**
